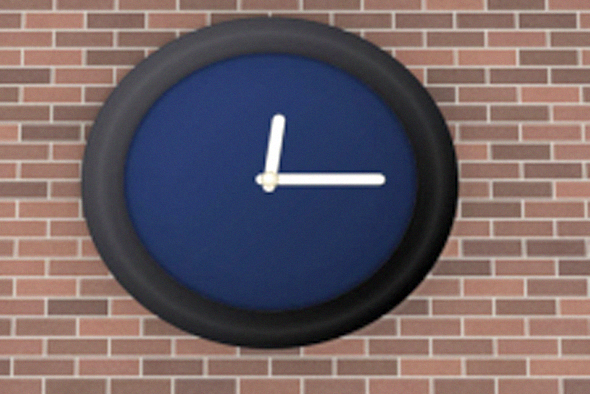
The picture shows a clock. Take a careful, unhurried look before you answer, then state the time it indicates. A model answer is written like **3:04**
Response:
**12:15**
